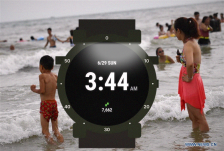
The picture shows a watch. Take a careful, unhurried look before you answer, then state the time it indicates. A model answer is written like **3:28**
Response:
**3:44**
